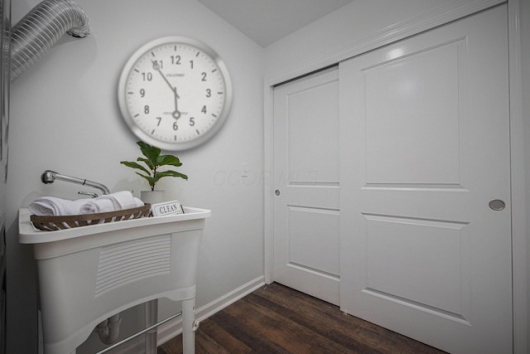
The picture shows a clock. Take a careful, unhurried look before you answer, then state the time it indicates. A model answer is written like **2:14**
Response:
**5:54**
